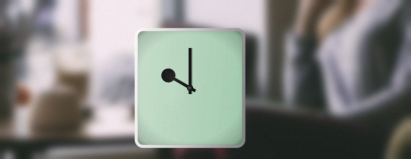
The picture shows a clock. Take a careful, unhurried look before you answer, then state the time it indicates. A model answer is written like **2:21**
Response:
**10:00**
